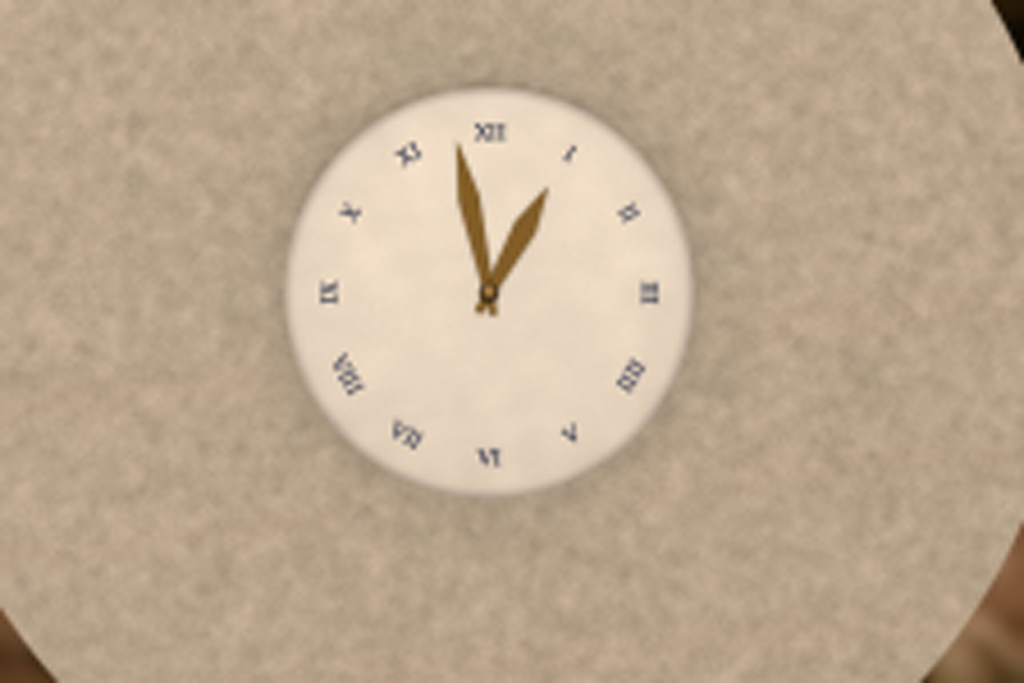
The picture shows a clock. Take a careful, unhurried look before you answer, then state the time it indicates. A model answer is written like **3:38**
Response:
**12:58**
